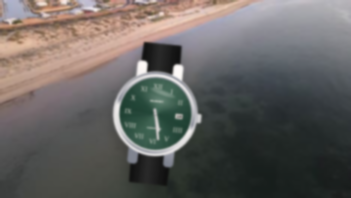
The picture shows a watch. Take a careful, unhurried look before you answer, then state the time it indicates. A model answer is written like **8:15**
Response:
**5:28**
